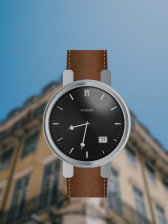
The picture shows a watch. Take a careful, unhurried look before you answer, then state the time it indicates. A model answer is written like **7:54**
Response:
**8:32**
